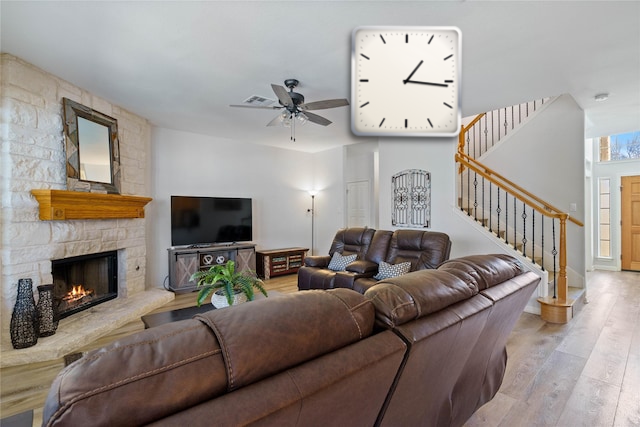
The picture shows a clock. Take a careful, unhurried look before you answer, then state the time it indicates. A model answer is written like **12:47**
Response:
**1:16**
